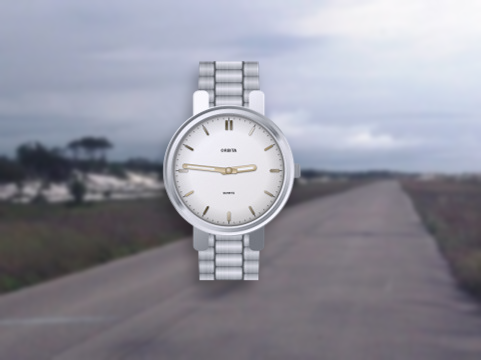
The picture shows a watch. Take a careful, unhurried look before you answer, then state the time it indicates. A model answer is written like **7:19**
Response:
**2:46**
